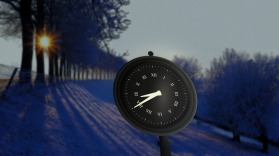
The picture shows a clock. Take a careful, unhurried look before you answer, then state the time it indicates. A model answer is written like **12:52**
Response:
**8:40**
